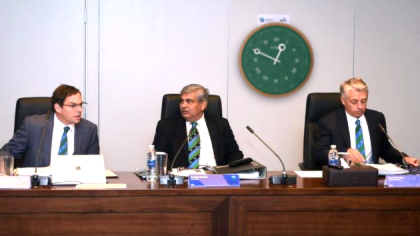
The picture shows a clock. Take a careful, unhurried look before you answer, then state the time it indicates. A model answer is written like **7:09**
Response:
**12:49**
